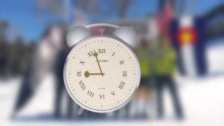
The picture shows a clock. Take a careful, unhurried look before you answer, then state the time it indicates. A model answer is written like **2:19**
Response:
**8:57**
